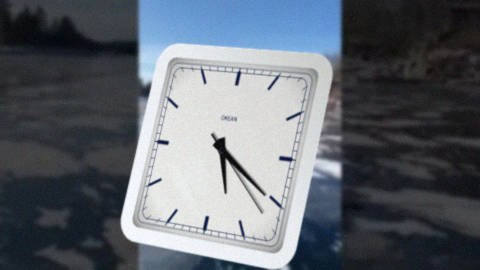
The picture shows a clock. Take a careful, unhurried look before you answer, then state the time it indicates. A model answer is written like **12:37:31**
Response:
**5:20:22**
